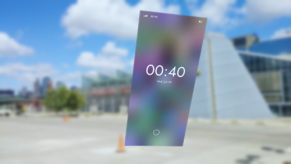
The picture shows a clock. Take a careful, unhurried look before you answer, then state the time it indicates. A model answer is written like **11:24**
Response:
**0:40**
